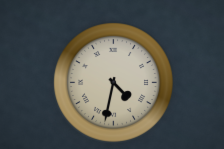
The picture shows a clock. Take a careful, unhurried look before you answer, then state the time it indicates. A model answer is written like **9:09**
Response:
**4:32**
